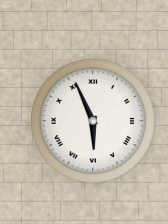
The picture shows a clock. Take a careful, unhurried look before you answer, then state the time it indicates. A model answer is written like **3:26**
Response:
**5:56**
